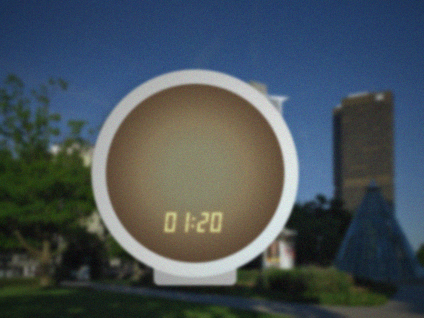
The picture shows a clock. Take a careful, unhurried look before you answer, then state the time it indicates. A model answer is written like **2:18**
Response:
**1:20**
